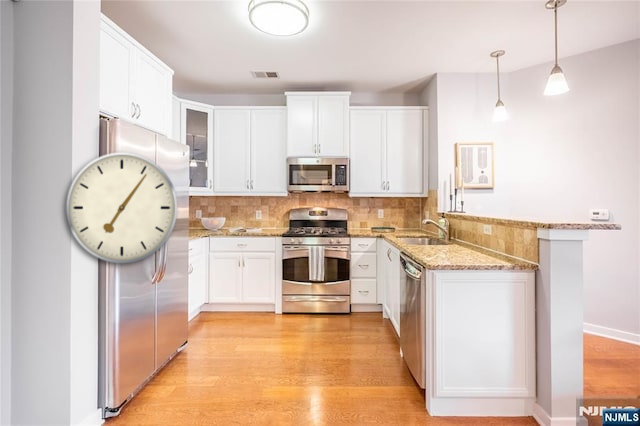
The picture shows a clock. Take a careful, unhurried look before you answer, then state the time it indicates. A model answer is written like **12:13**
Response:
**7:06**
